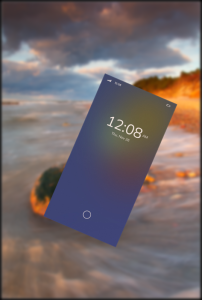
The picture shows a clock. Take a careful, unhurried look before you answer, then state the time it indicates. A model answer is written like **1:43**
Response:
**12:08**
